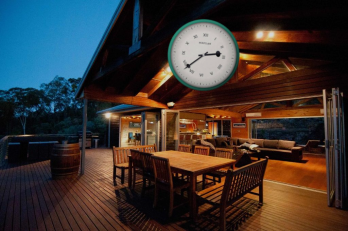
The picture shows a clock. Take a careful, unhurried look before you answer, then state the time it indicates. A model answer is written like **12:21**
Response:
**2:38**
